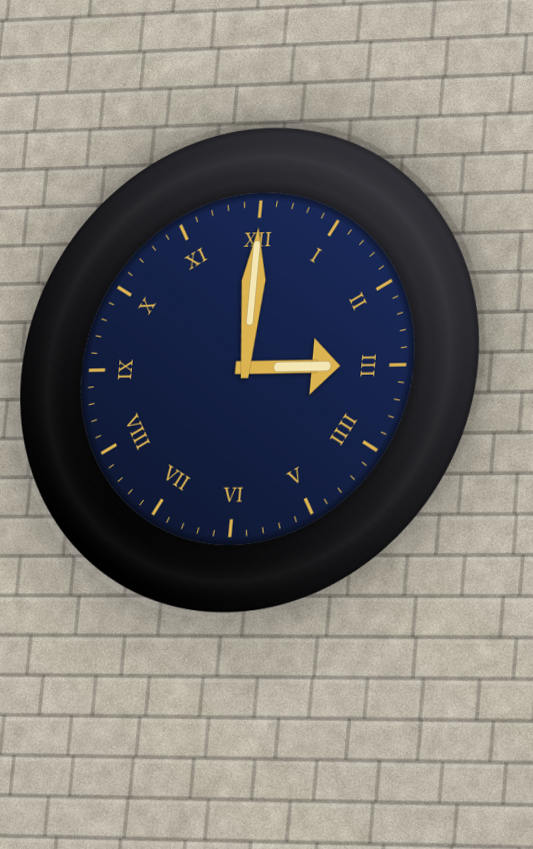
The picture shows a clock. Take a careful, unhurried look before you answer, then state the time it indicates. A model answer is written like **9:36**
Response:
**3:00**
